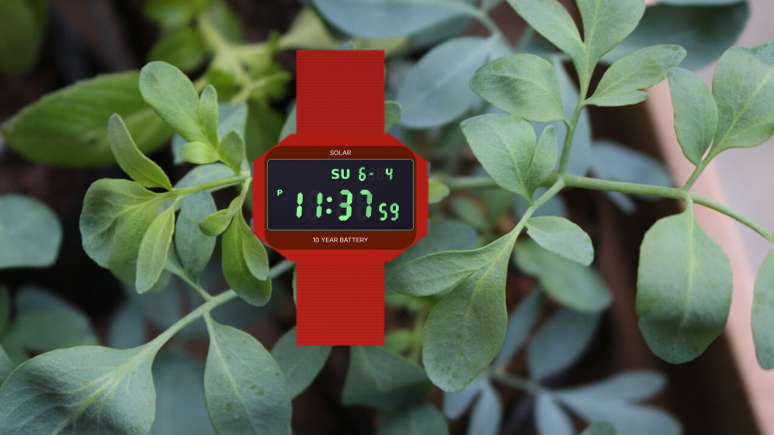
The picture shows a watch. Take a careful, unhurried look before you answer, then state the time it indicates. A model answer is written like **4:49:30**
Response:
**11:37:59**
